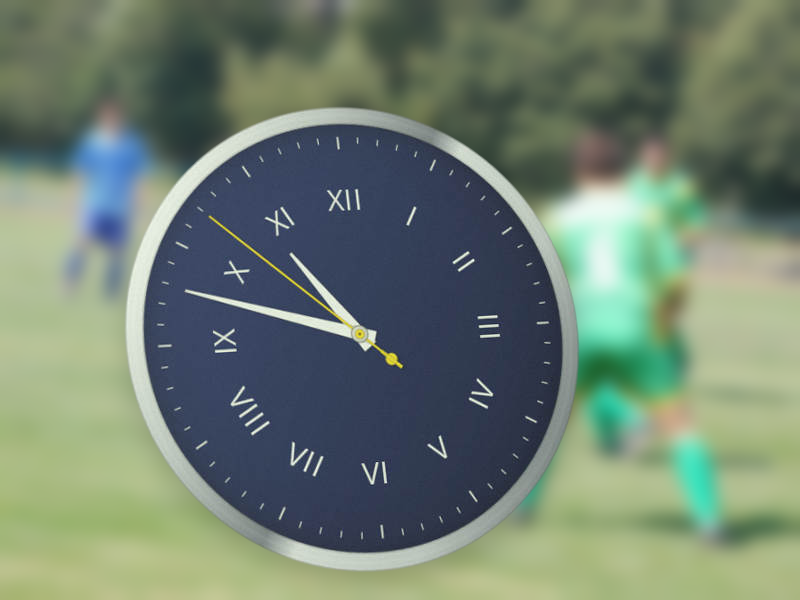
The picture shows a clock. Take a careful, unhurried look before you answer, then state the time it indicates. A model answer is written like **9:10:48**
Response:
**10:47:52**
